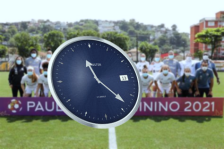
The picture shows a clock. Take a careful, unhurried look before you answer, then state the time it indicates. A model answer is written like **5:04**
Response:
**11:23**
